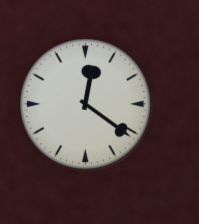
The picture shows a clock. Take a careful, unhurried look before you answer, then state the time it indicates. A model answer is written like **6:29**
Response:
**12:21**
